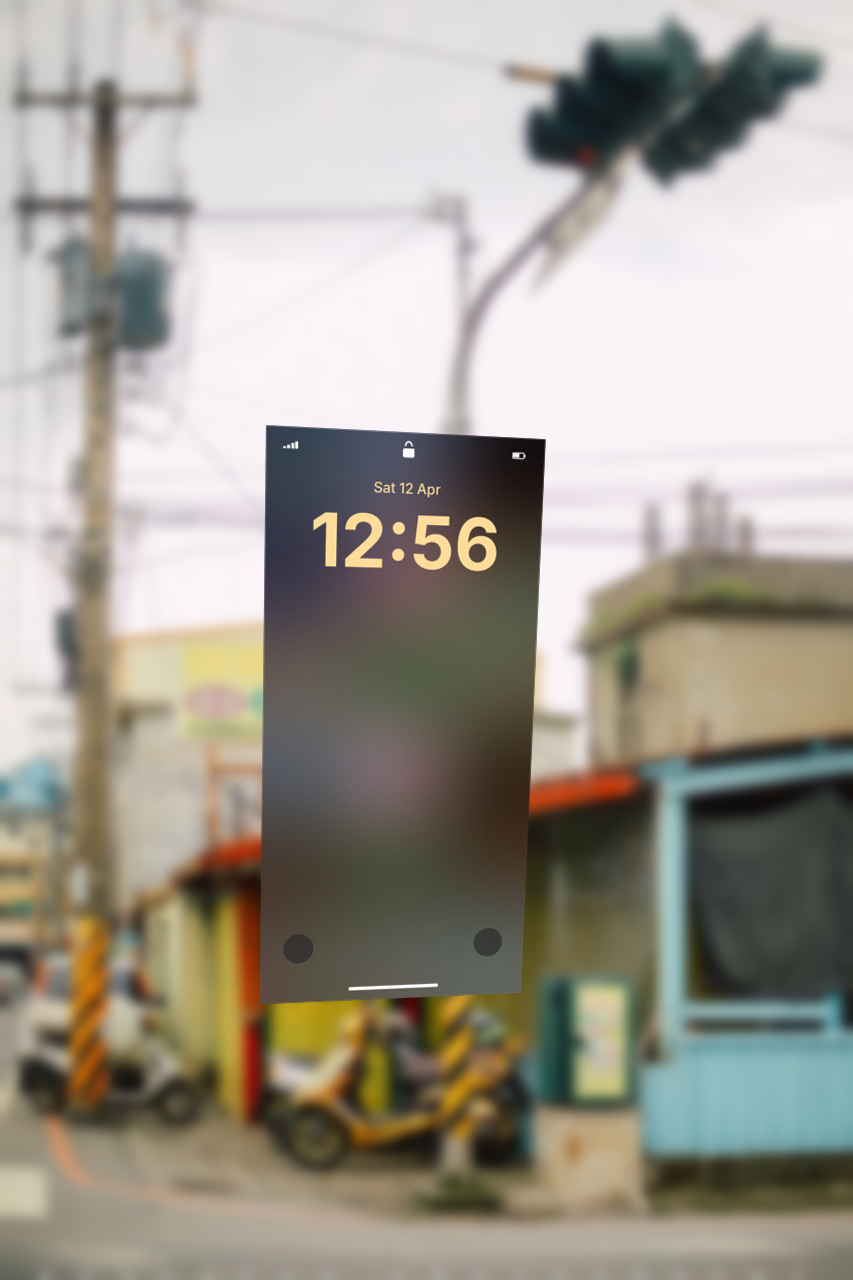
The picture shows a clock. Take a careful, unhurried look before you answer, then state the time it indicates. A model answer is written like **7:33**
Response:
**12:56**
